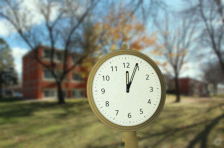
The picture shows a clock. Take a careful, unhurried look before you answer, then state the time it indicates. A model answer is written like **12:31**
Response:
**12:04**
